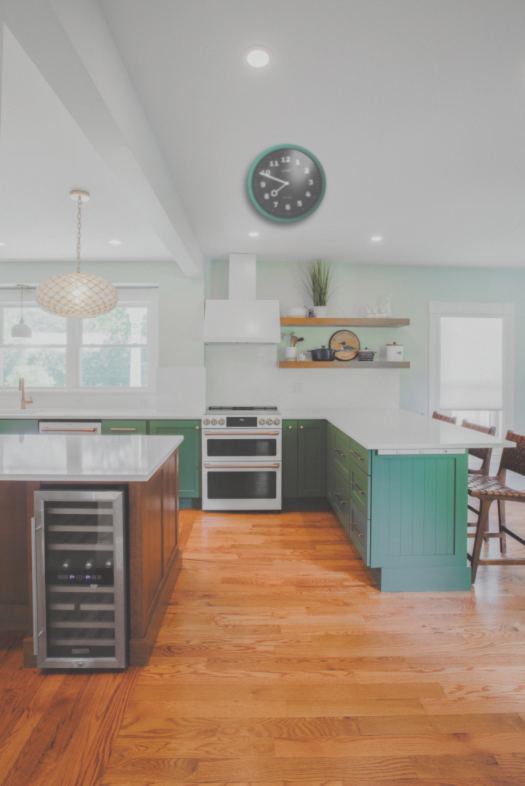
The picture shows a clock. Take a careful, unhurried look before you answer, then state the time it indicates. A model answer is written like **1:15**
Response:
**7:49**
